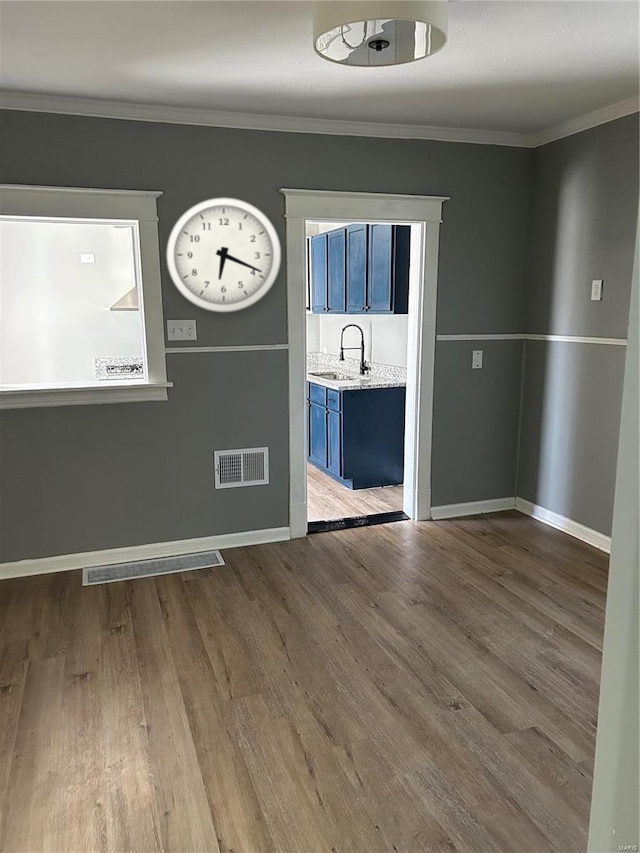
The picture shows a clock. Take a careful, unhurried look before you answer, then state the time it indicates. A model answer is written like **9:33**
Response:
**6:19**
